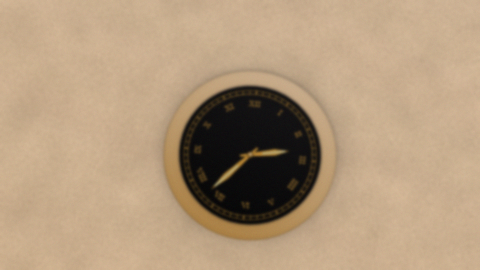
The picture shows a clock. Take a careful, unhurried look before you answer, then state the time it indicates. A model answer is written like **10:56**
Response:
**2:37**
